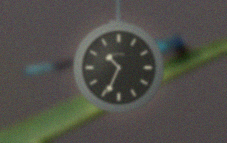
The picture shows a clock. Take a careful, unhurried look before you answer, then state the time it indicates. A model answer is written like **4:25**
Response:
**10:34**
